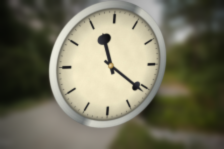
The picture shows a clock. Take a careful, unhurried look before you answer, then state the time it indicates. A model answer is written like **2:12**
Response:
**11:21**
